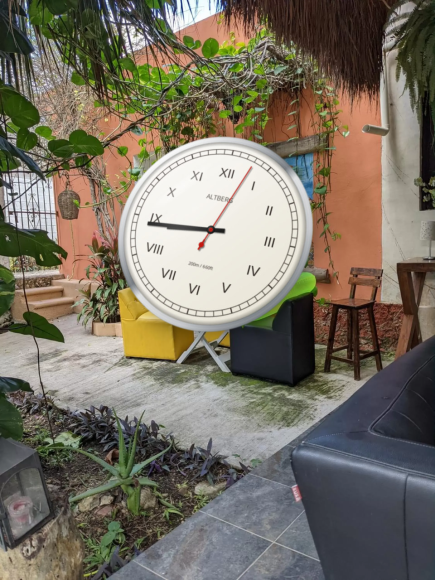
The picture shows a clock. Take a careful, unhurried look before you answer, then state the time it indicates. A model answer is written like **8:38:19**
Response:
**8:44:03**
